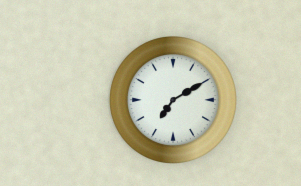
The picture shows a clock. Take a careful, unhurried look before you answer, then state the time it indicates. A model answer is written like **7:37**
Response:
**7:10**
